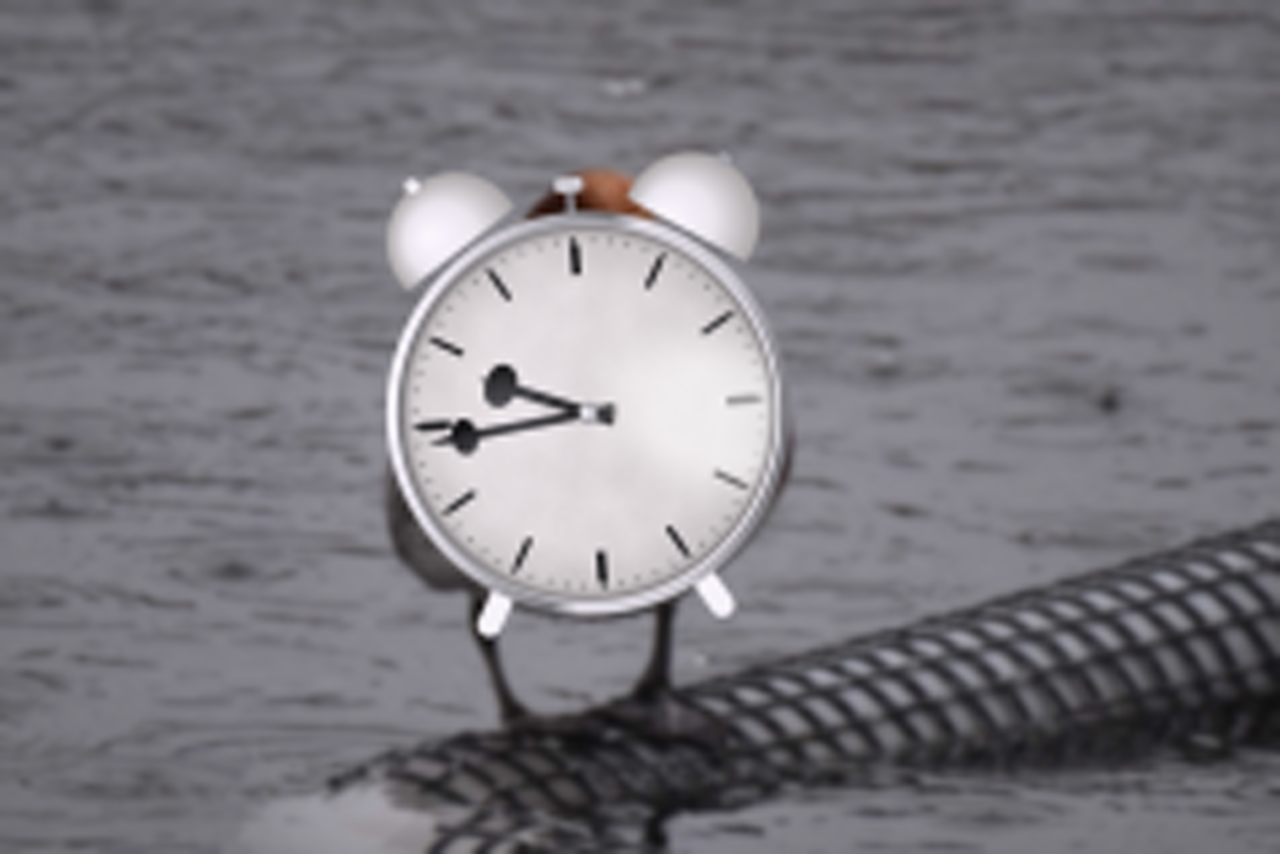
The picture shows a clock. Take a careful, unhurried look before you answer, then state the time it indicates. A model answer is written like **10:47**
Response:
**9:44**
